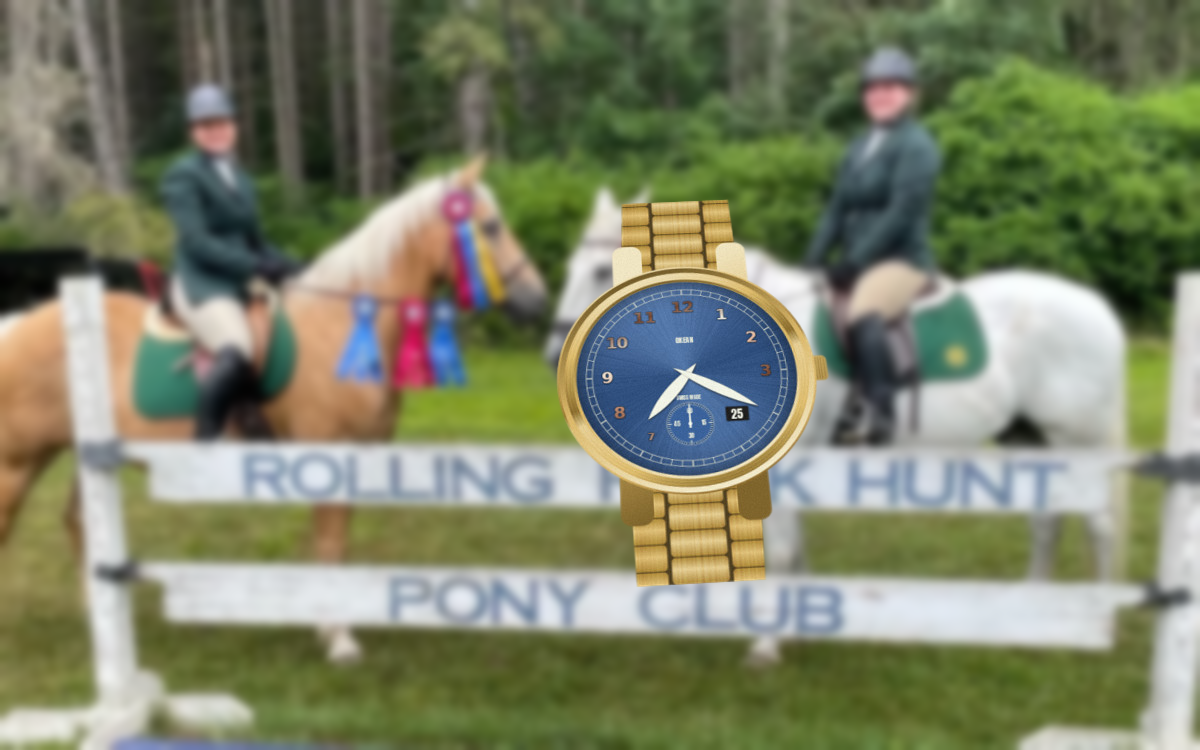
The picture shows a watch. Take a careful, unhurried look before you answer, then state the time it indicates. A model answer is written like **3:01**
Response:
**7:20**
